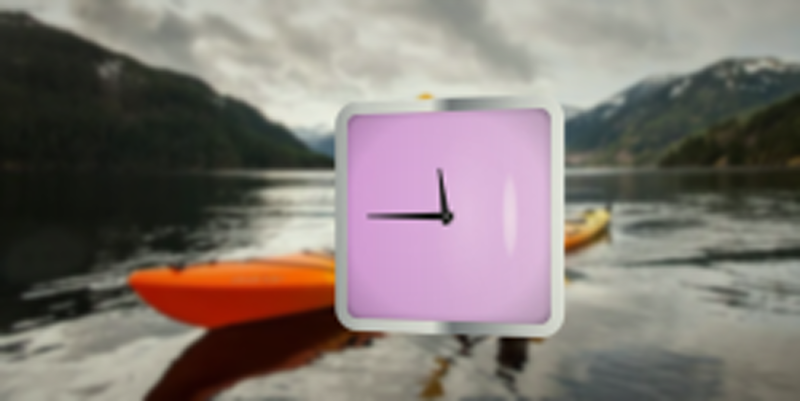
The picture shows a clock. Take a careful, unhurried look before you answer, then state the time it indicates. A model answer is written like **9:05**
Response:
**11:45**
